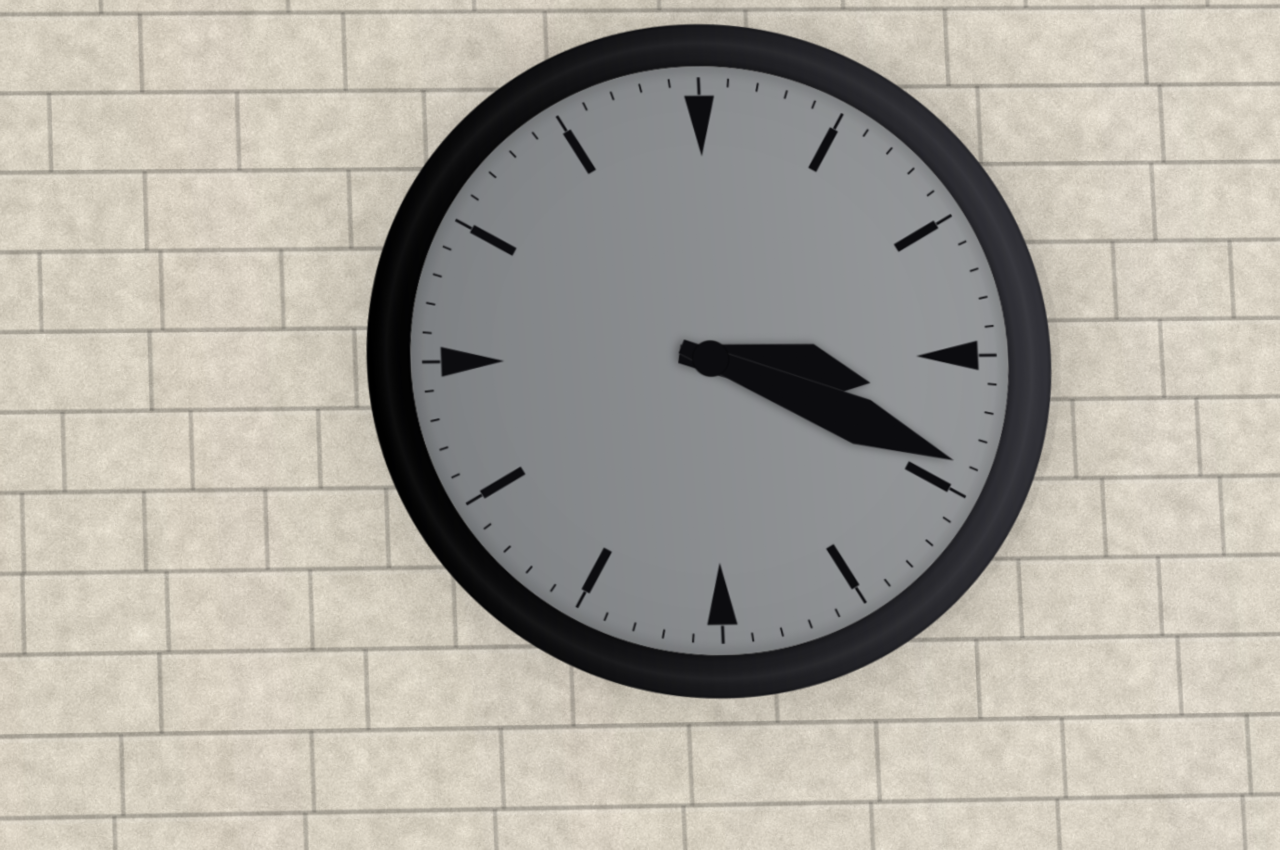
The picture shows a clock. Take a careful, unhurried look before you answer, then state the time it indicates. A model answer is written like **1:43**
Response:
**3:19**
